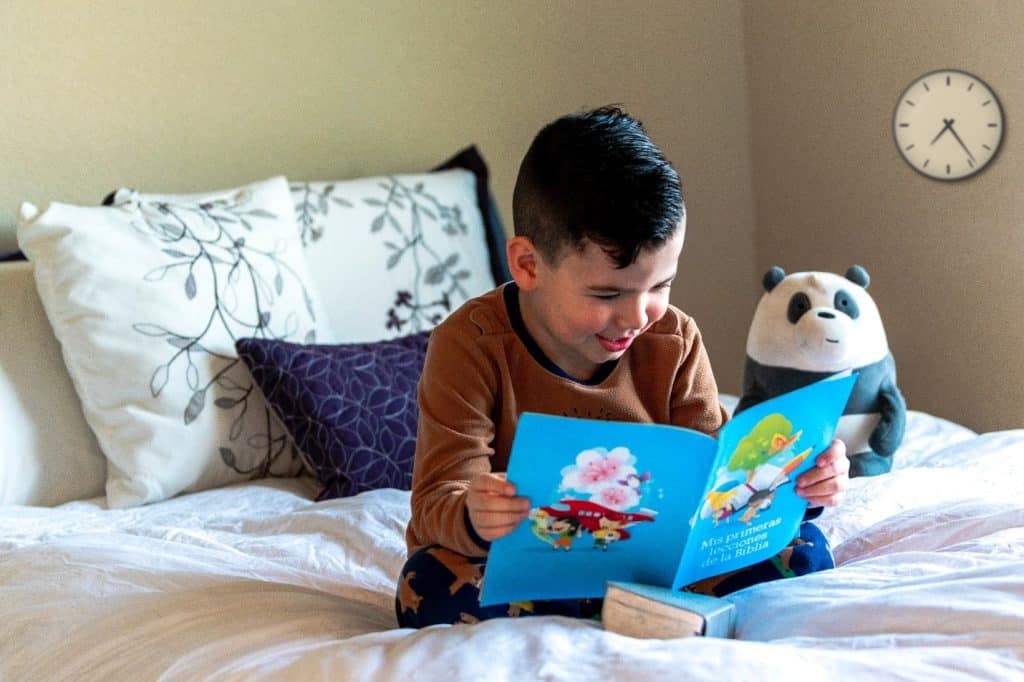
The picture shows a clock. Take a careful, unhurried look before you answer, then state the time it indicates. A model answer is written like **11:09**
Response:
**7:24**
